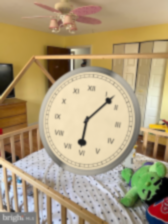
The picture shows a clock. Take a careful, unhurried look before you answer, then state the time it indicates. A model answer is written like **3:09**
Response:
**6:07**
